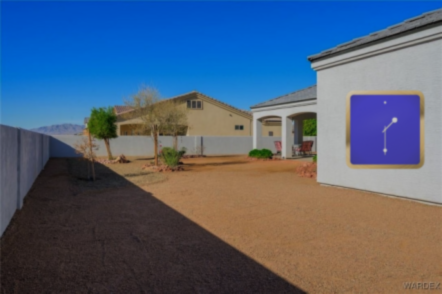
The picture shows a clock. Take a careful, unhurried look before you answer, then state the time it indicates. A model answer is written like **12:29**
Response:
**1:30**
